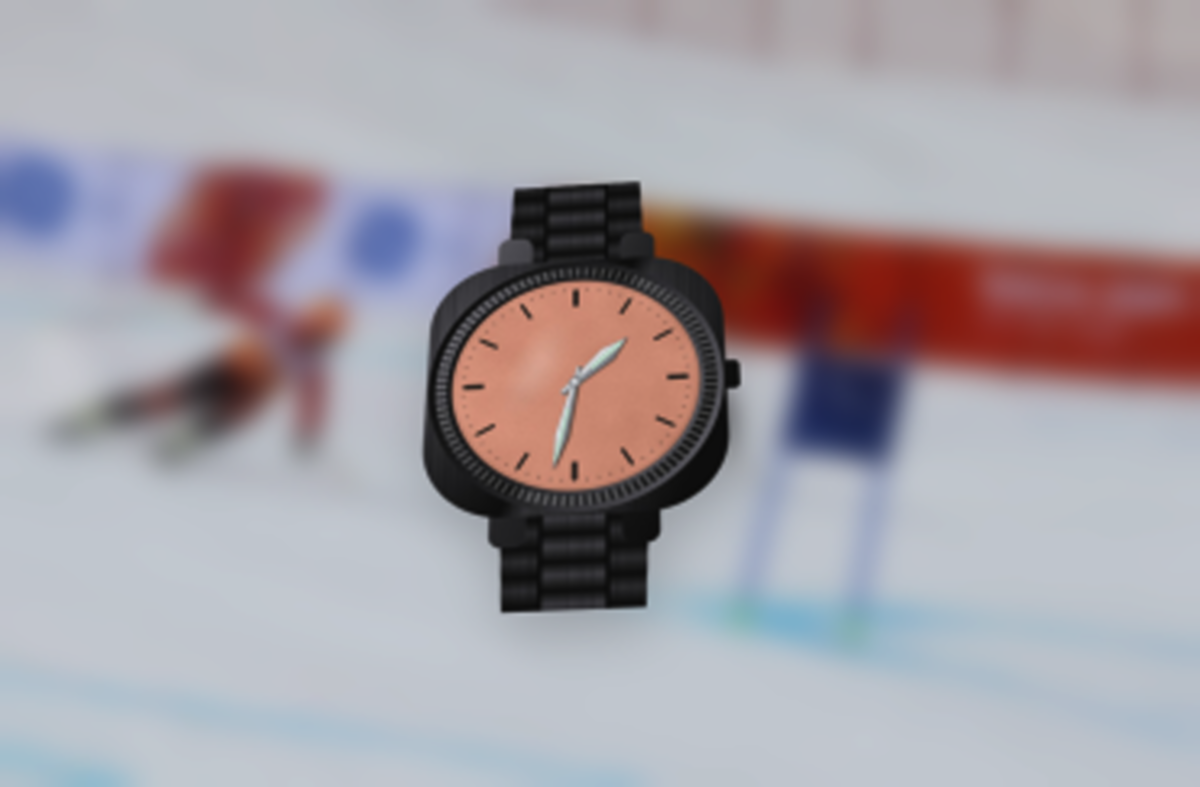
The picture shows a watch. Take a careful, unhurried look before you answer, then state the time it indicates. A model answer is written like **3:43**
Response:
**1:32**
